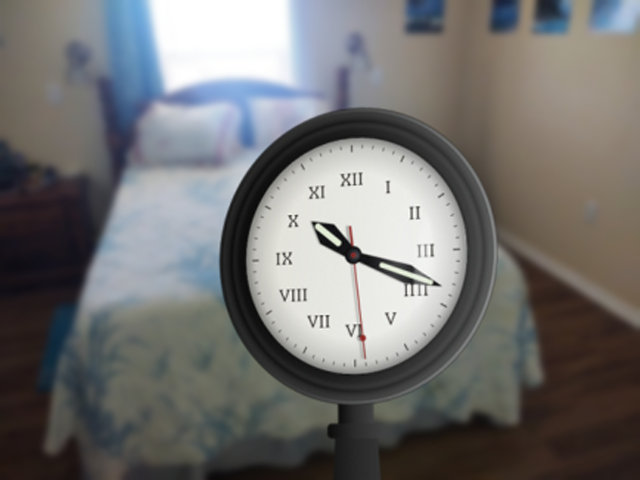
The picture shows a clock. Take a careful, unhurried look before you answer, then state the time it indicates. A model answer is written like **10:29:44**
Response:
**10:18:29**
